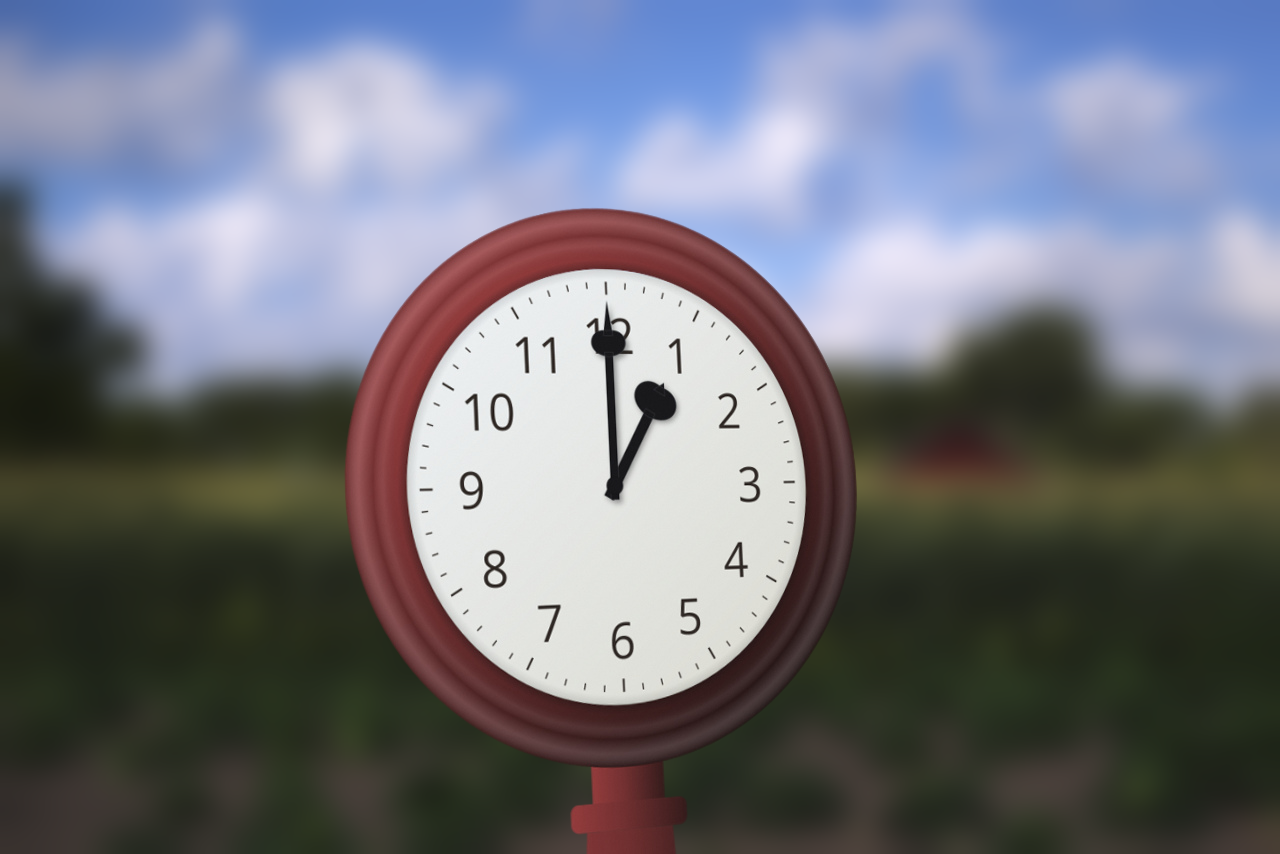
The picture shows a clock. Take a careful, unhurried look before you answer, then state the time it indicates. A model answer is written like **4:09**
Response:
**1:00**
